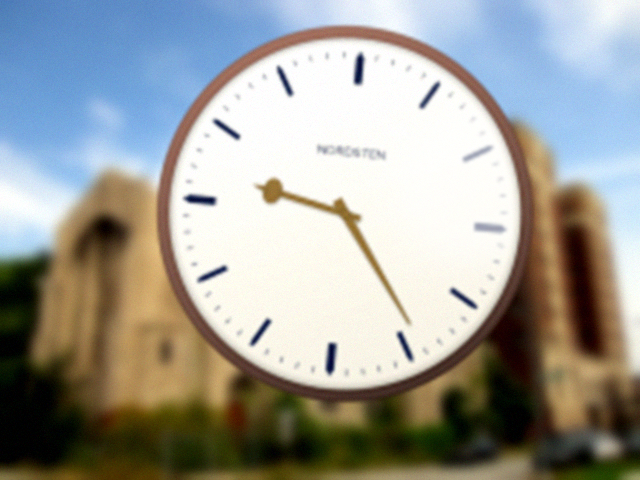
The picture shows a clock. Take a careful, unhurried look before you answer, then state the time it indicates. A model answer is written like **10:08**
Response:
**9:24**
